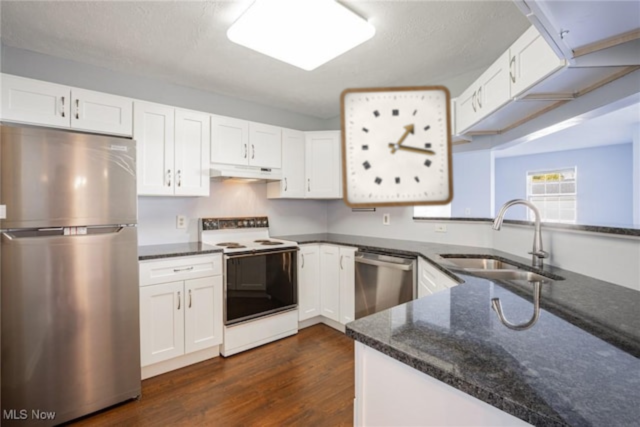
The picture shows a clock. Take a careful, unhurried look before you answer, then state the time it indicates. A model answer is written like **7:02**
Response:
**1:17**
